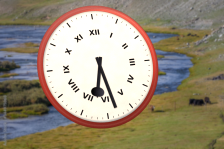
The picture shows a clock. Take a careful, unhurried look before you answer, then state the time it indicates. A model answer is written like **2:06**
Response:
**6:28**
